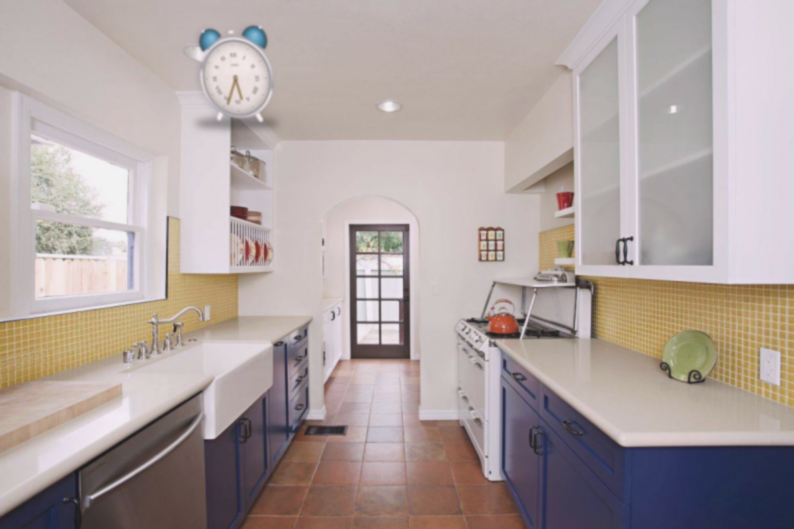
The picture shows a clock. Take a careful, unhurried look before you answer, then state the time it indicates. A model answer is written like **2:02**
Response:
**5:34**
